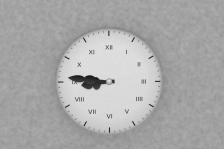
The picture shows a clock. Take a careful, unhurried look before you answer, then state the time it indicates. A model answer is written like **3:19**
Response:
**8:46**
